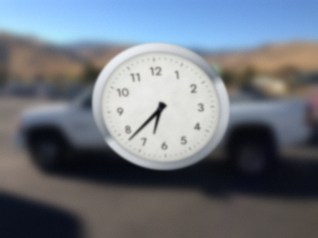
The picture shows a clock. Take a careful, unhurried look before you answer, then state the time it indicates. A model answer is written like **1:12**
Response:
**6:38**
